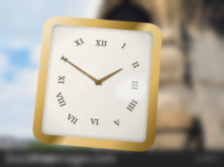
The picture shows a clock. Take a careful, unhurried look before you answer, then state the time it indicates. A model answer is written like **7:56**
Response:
**1:50**
